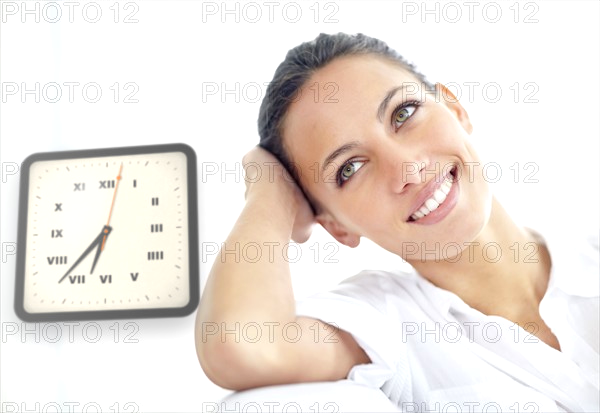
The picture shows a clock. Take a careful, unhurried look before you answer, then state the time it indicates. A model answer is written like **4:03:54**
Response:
**6:37:02**
